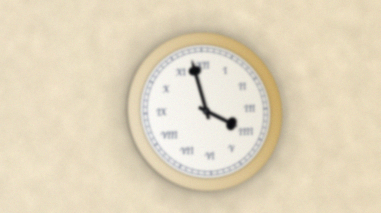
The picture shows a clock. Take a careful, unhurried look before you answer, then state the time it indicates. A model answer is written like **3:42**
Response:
**3:58**
